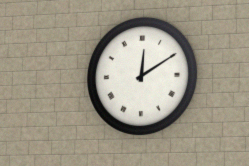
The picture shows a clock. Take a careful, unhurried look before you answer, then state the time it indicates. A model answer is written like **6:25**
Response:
**12:10**
